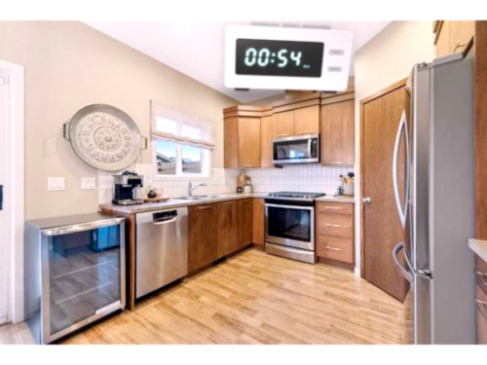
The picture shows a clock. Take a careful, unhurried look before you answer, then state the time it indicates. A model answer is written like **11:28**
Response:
**0:54**
